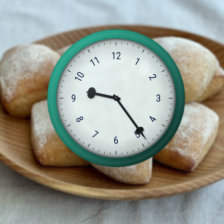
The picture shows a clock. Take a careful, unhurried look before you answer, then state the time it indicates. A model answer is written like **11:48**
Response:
**9:24**
